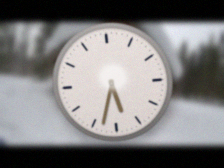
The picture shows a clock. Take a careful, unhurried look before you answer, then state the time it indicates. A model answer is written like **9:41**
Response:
**5:33**
